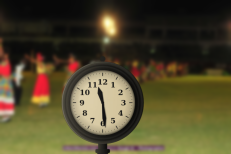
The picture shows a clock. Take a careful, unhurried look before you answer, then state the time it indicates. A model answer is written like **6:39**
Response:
**11:29**
